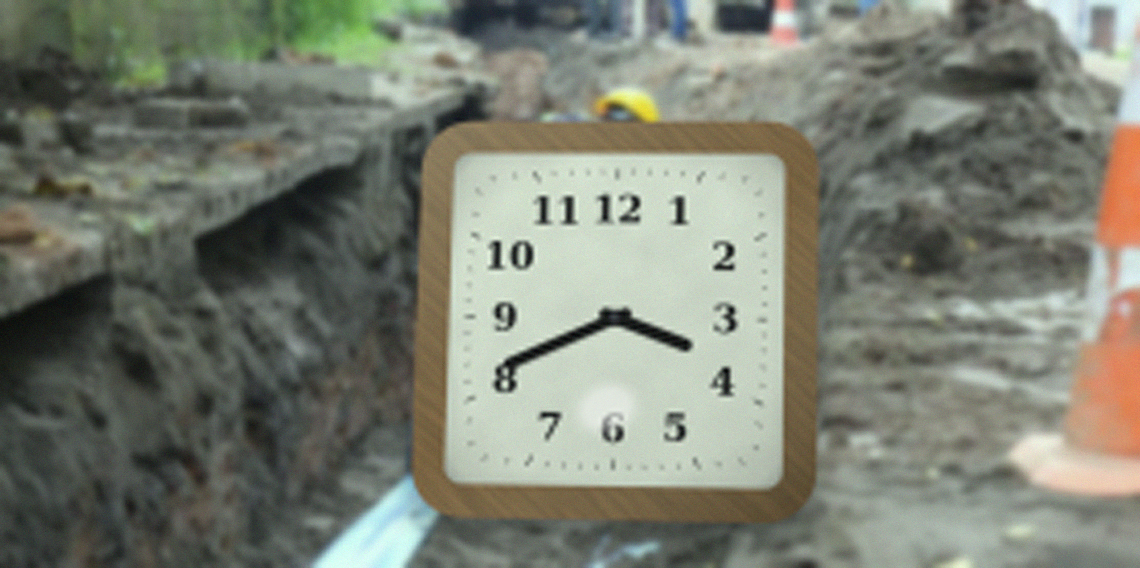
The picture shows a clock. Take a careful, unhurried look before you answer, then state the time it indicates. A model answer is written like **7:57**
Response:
**3:41**
